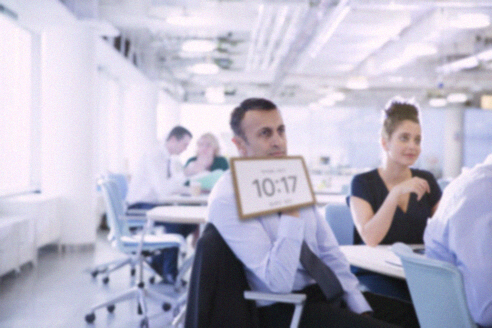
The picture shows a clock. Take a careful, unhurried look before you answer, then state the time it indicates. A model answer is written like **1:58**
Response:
**10:17**
